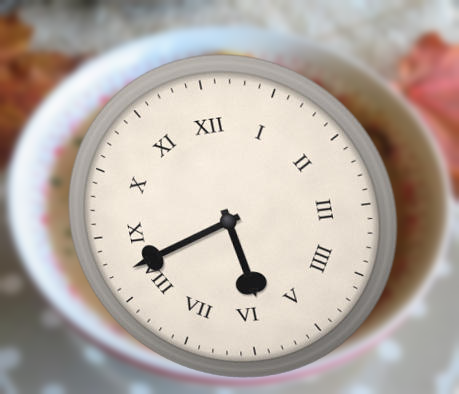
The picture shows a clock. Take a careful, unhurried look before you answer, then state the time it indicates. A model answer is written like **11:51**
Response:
**5:42**
